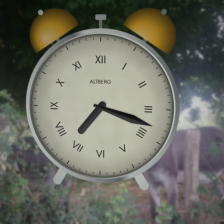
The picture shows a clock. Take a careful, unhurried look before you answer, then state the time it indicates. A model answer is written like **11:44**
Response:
**7:18**
